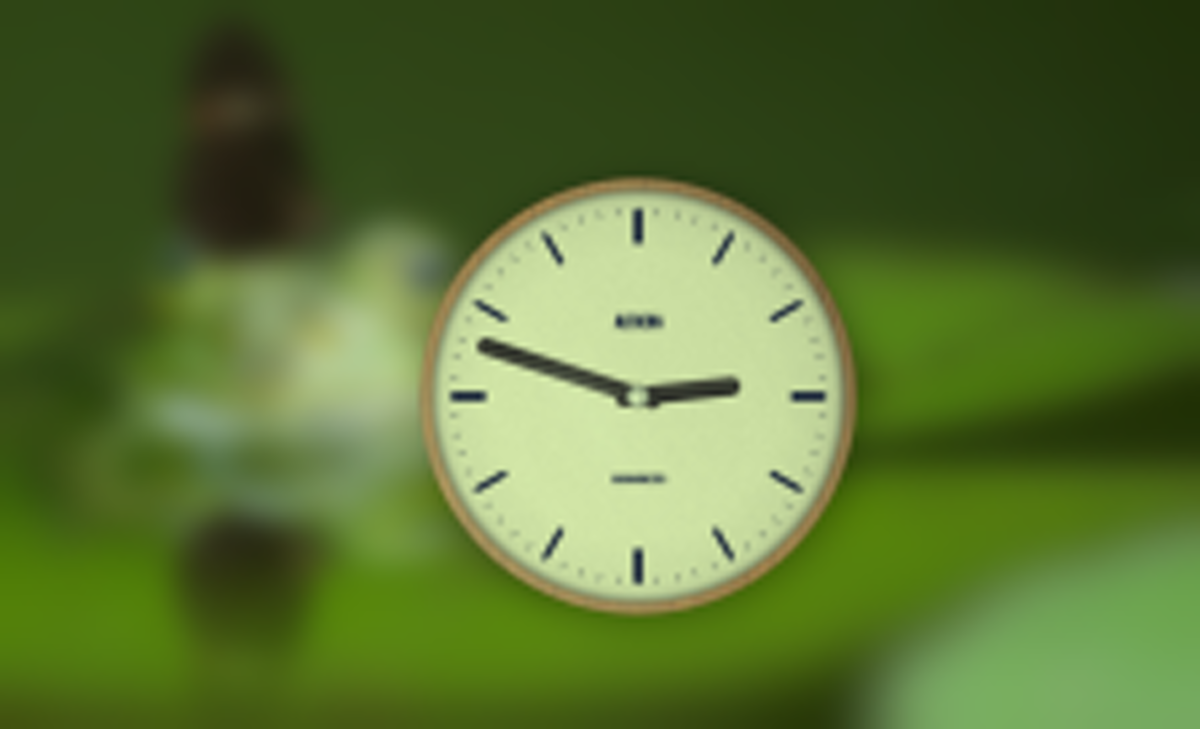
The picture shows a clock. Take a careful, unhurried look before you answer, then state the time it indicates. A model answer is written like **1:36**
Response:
**2:48**
